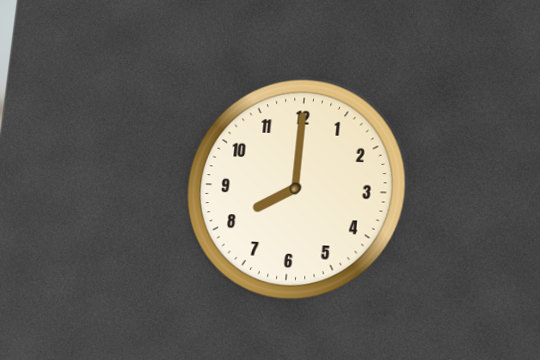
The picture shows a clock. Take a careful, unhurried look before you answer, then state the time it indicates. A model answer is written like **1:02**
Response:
**8:00**
